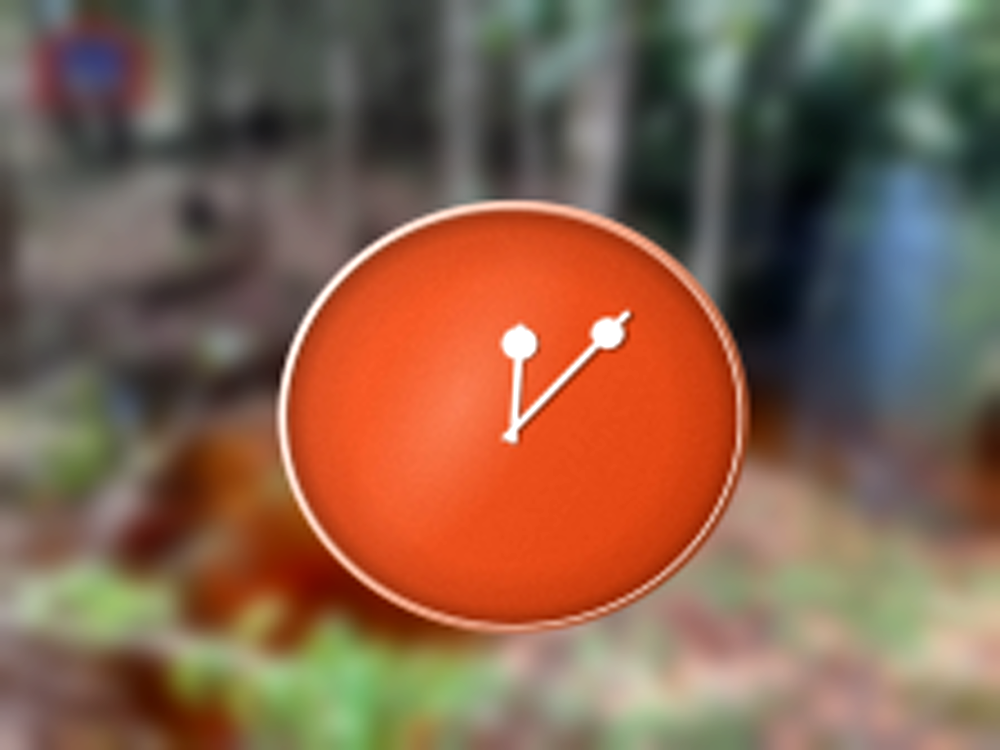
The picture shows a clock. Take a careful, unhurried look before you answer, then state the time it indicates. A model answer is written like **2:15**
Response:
**12:07**
